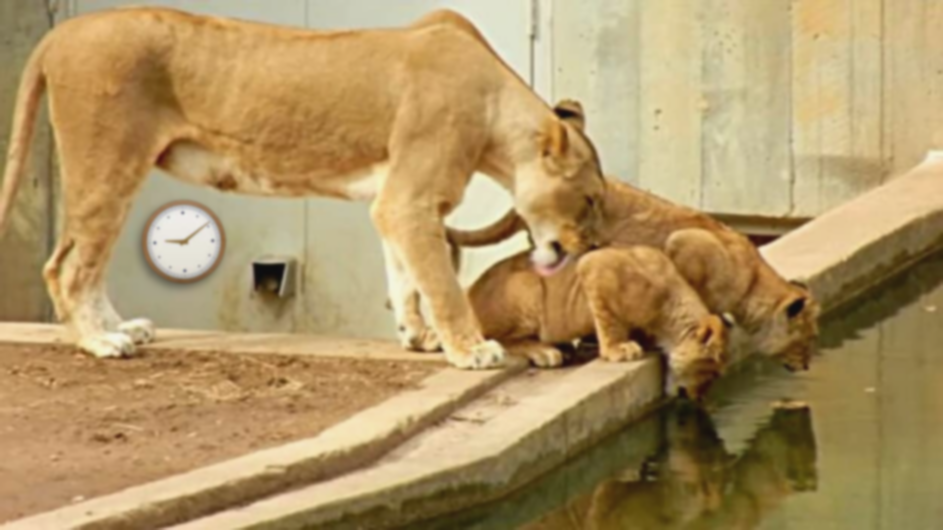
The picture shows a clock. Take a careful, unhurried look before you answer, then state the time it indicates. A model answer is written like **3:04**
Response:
**9:09**
